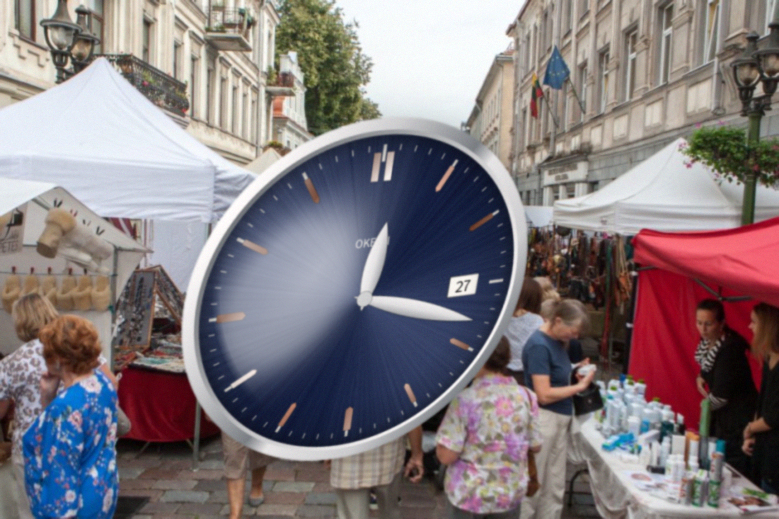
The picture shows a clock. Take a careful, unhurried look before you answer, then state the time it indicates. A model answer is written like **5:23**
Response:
**12:18**
